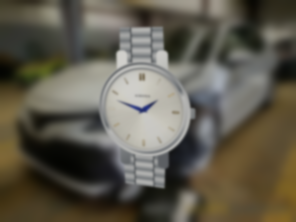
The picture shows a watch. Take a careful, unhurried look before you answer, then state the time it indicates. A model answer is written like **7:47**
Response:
**1:48**
